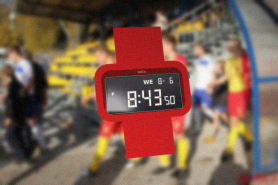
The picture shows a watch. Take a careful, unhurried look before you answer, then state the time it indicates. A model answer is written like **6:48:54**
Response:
**8:43:50**
